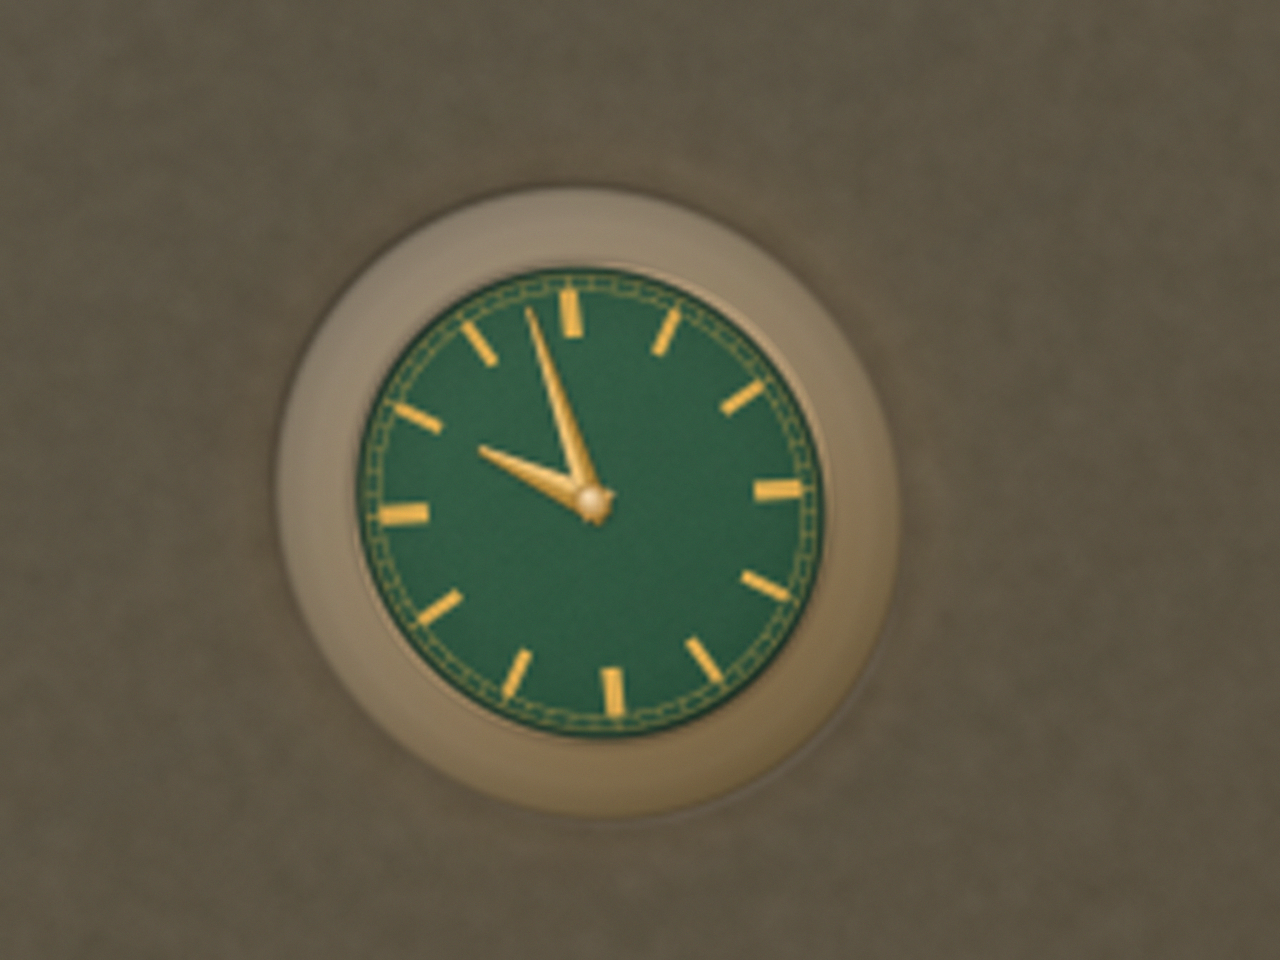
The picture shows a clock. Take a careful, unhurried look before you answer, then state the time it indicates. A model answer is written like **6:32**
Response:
**9:58**
